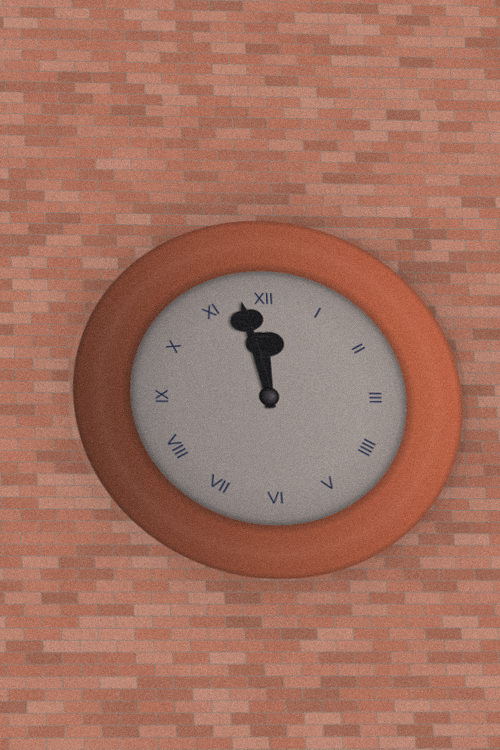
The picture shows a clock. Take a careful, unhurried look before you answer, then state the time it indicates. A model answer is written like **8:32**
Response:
**11:58**
